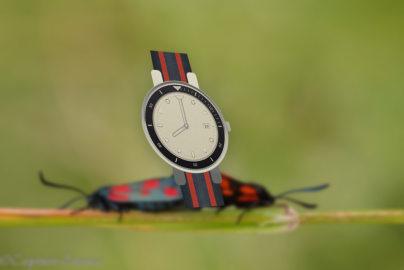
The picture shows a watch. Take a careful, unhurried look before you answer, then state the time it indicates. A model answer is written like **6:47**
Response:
**8:00**
